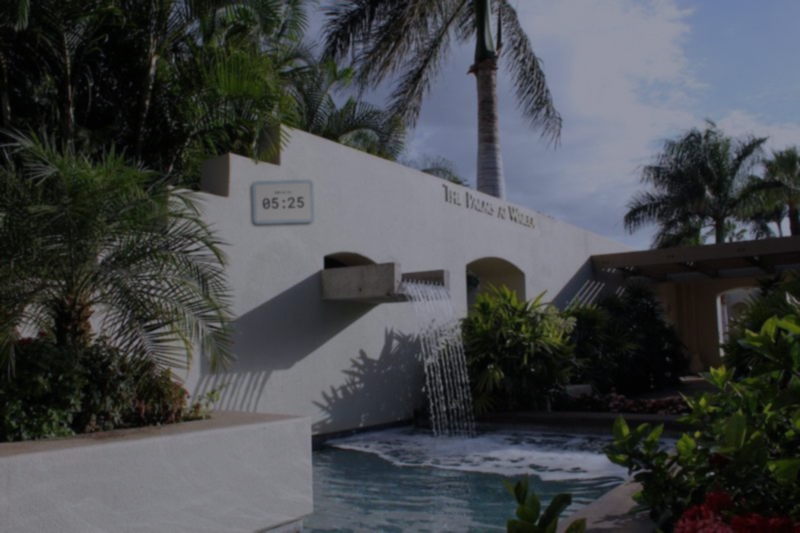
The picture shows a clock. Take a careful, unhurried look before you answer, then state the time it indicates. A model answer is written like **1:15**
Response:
**5:25**
